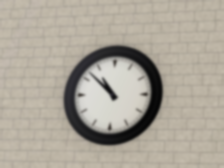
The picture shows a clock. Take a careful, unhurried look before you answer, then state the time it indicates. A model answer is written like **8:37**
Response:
**10:52**
